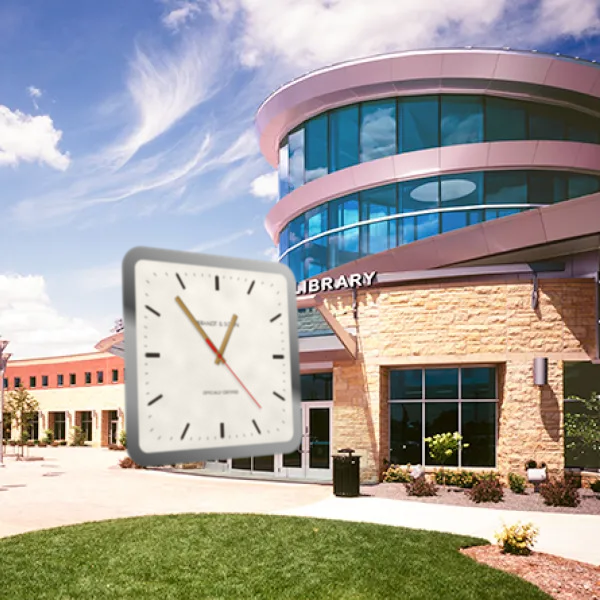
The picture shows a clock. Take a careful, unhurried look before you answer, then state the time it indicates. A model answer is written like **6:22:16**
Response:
**12:53:23**
